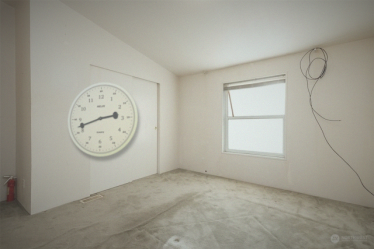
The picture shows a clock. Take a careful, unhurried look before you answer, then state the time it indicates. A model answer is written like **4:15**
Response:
**2:42**
